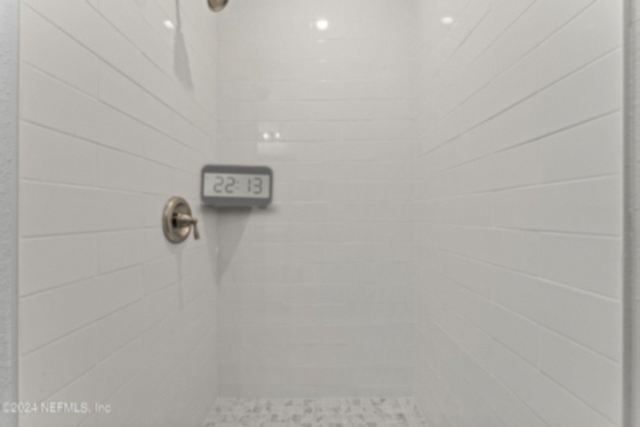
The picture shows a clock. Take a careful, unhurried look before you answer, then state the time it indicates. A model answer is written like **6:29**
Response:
**22:13**
